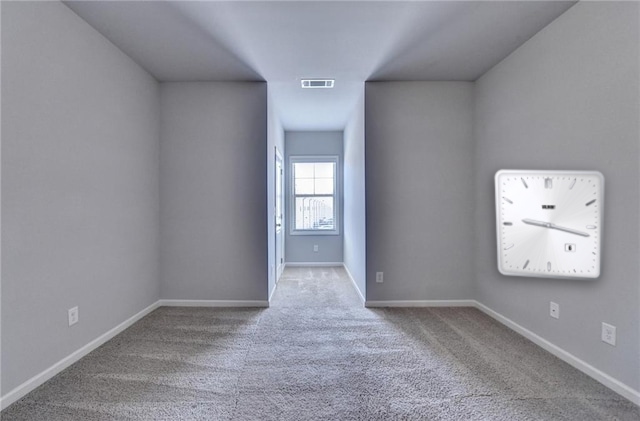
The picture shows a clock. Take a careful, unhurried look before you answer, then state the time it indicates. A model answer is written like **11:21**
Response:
**9:17**
